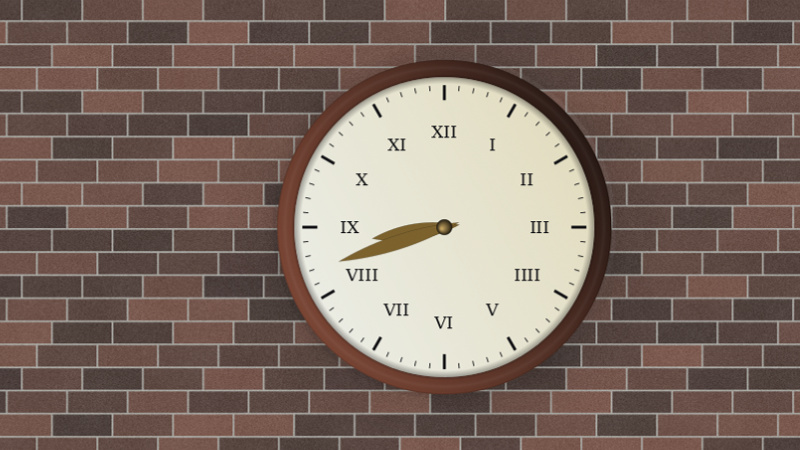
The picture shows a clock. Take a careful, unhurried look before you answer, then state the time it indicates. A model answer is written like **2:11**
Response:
**8:42**
